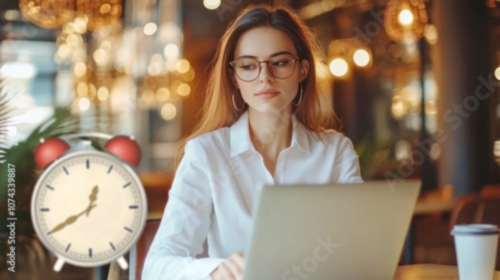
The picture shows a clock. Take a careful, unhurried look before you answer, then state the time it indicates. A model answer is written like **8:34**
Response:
**12:40**
